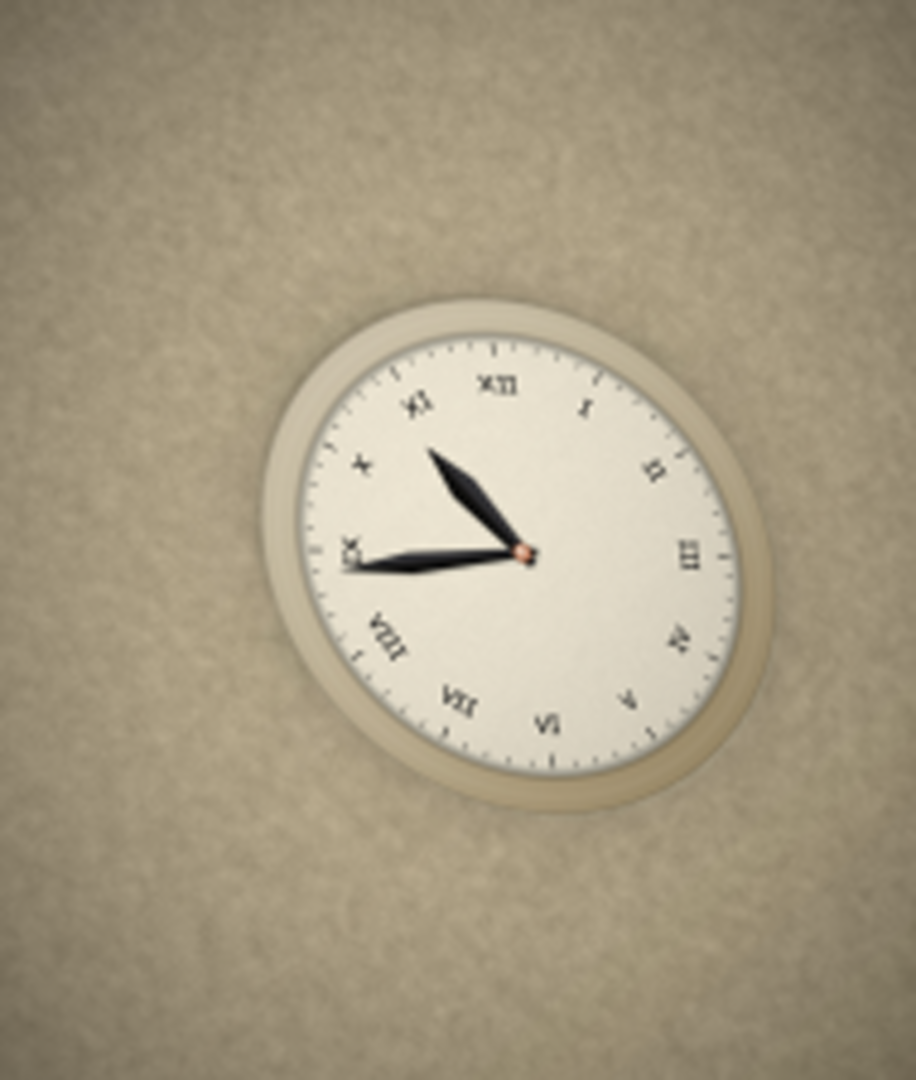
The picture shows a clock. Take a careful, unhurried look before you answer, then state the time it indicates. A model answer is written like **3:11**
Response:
**10:44**
